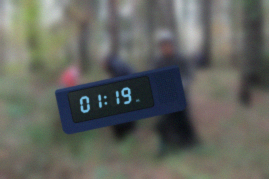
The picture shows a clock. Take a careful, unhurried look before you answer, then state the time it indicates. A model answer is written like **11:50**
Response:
**1:19**
